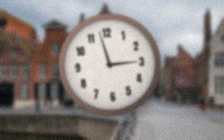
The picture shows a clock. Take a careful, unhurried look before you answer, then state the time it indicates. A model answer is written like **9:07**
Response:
**2:58**
